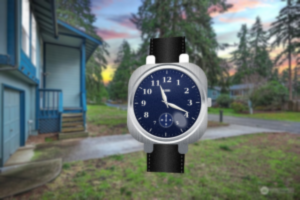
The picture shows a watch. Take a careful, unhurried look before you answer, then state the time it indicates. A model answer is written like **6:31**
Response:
**11:19**
